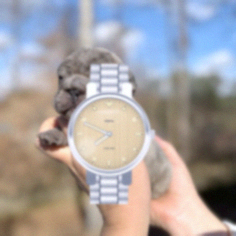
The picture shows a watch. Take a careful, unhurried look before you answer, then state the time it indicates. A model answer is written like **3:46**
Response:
**7:49**
